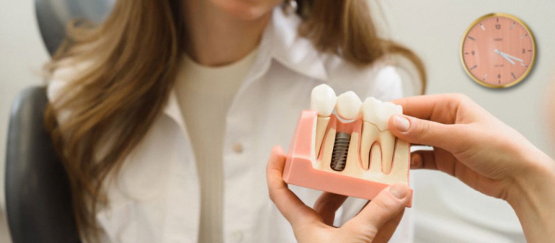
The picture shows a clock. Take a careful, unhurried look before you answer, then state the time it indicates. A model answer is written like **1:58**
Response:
**4:19**
